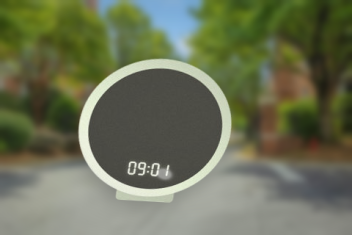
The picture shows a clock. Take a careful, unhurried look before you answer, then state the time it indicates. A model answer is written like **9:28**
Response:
**9:01**
